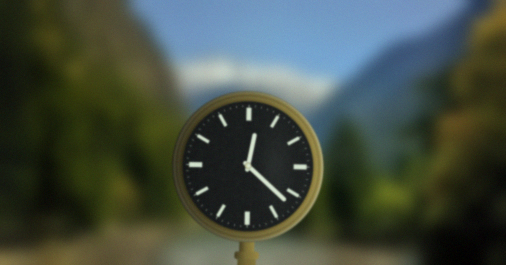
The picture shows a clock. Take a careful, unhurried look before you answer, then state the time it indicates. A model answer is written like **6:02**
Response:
**12:22**
